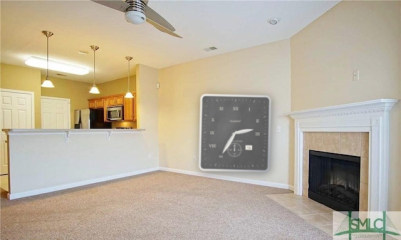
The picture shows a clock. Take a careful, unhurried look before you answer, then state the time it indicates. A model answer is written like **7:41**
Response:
**2:35**
